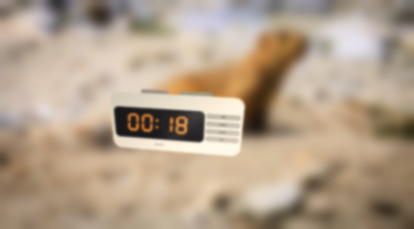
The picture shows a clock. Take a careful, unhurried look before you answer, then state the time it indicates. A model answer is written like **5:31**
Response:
**0:18**
